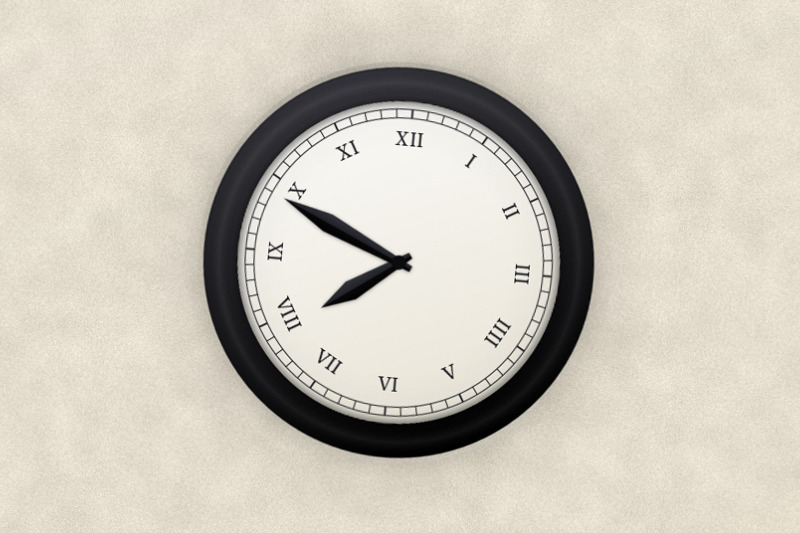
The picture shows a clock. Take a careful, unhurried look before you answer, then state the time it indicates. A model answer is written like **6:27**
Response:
**7:49**
